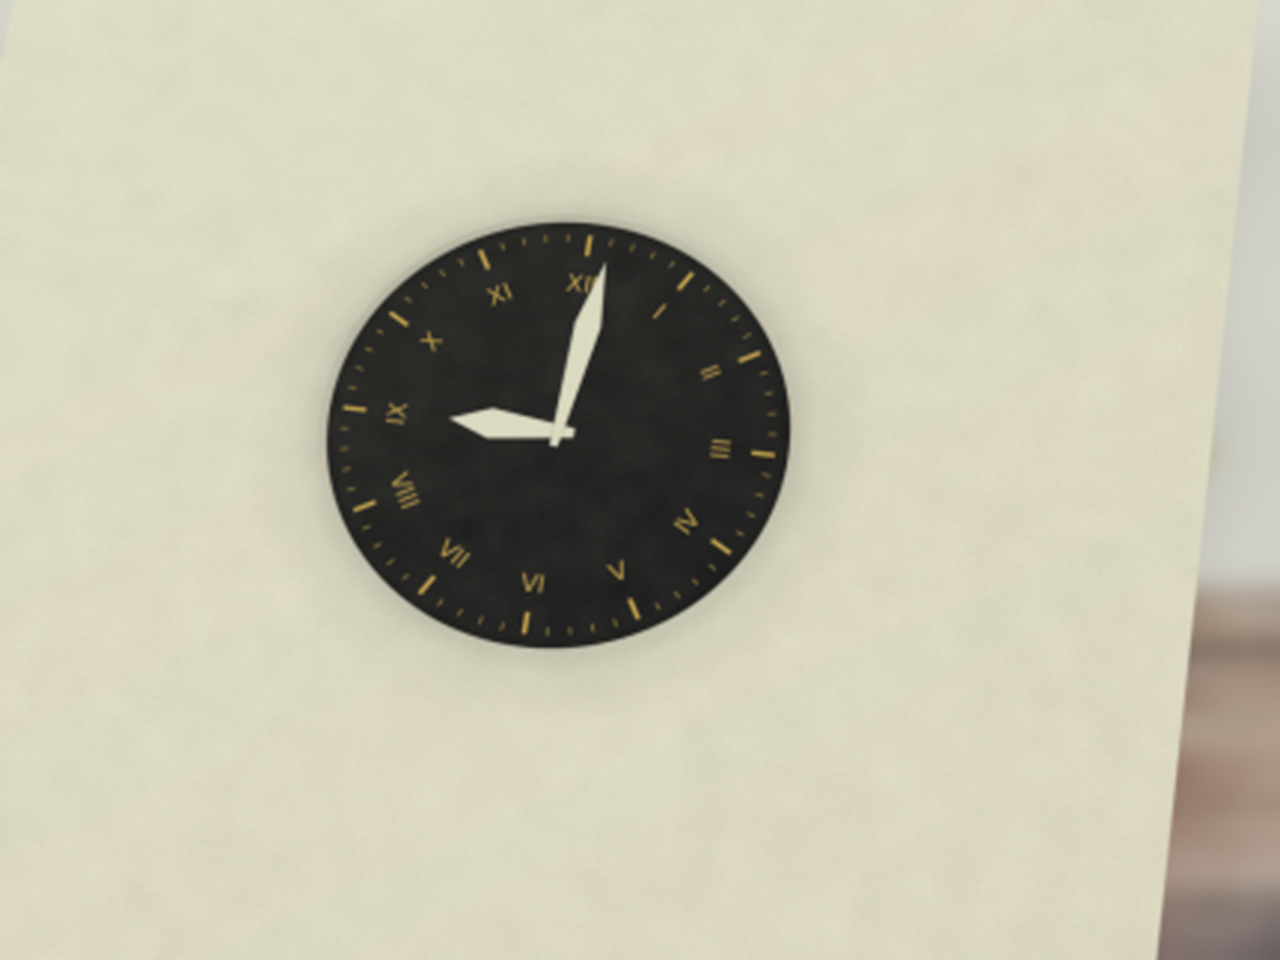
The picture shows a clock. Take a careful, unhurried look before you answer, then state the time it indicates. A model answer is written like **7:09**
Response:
**9:01**
